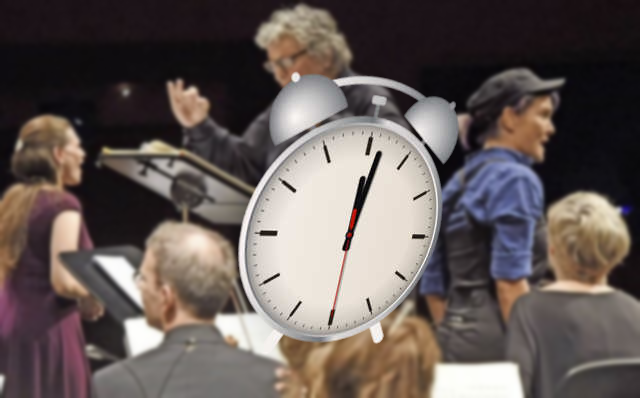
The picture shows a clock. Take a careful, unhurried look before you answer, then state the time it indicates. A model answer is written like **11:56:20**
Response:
**12:01:30**
